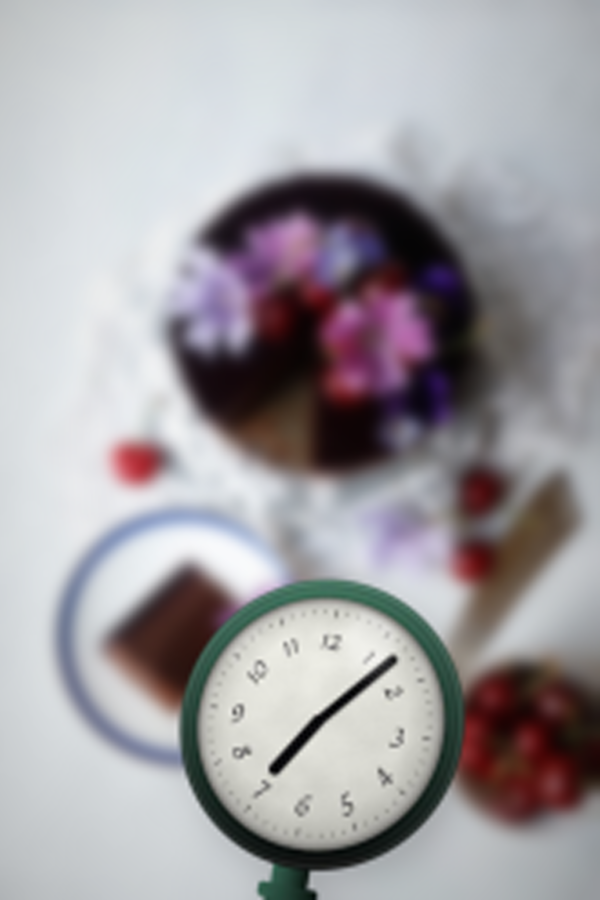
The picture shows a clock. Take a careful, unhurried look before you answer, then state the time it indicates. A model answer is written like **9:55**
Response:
**7:07**
